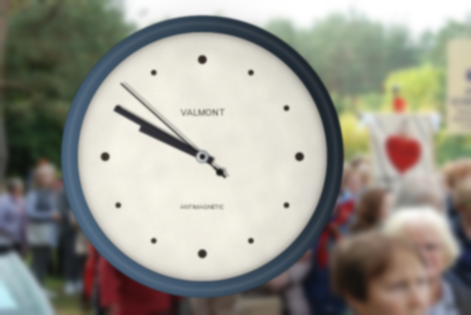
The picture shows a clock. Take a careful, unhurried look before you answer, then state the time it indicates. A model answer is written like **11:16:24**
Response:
**9:49:52**
